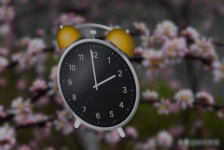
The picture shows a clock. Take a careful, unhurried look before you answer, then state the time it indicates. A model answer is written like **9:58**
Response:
**1:59**
